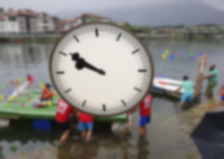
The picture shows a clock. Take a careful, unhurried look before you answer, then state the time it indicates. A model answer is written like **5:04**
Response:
**9:51**
